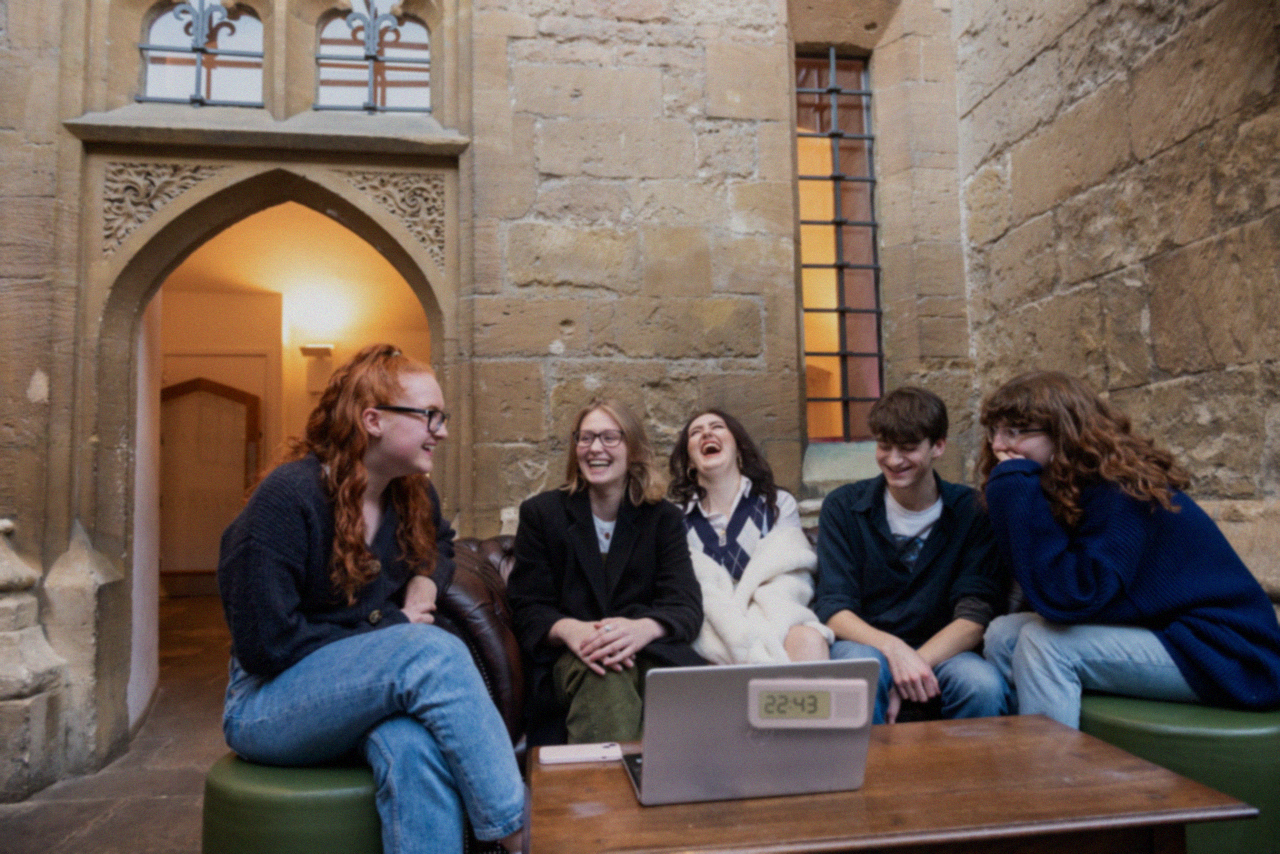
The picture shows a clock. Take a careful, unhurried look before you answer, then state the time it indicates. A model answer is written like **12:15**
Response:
**22:43**
